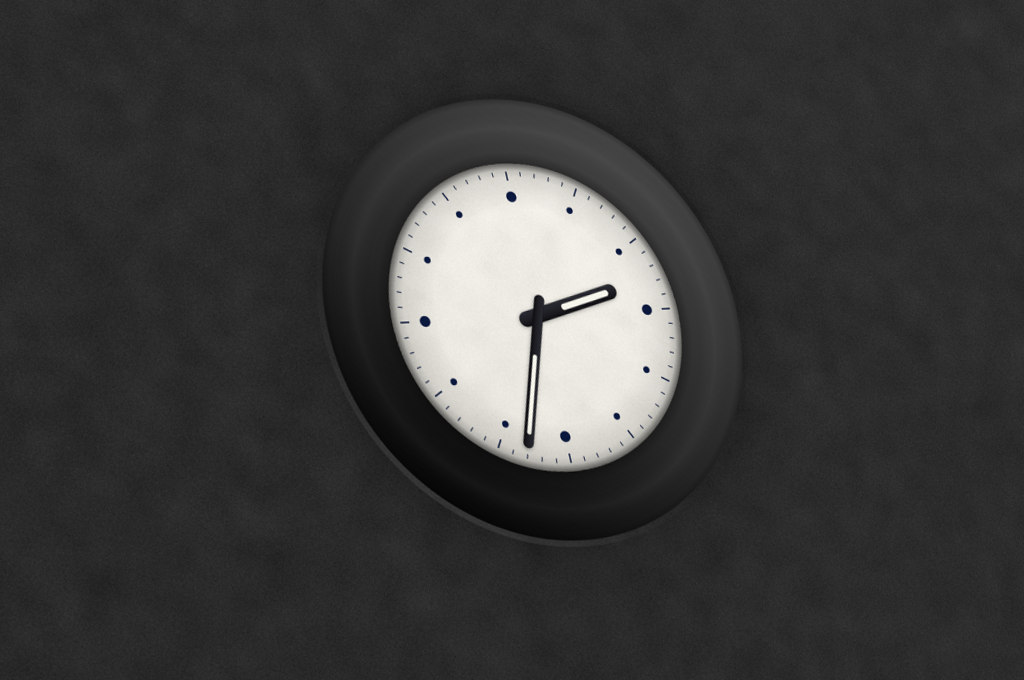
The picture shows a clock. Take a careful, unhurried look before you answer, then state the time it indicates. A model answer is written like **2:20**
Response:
**2:33**
